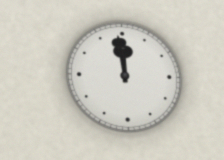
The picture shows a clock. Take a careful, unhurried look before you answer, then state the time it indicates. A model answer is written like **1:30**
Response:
**11:59**
